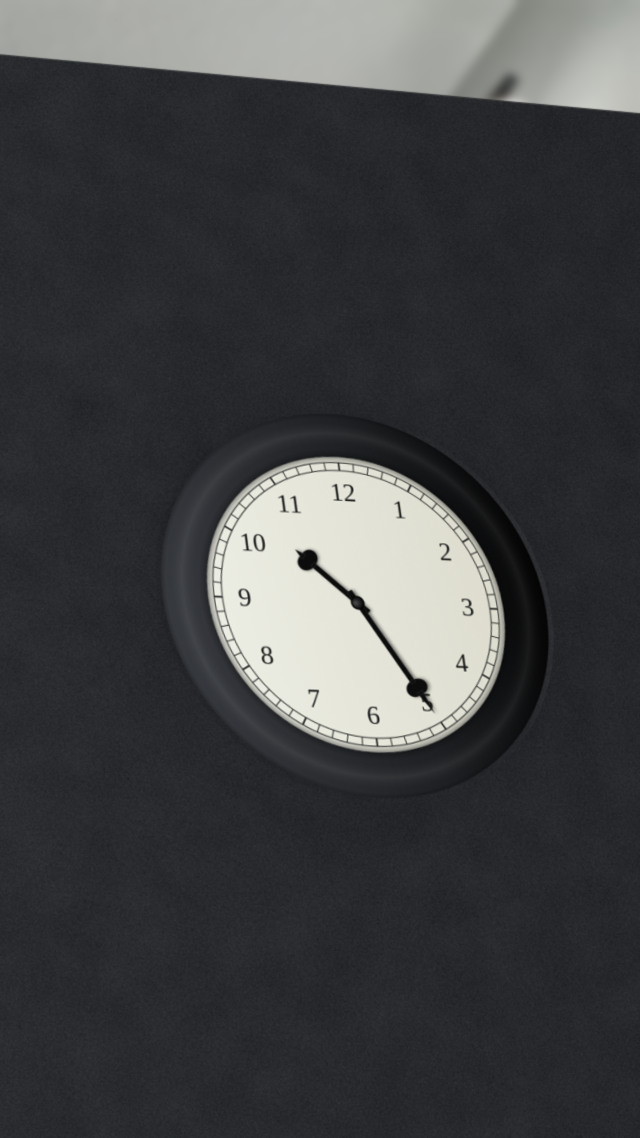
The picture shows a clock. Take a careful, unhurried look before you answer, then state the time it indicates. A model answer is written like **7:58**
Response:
**10:25**
